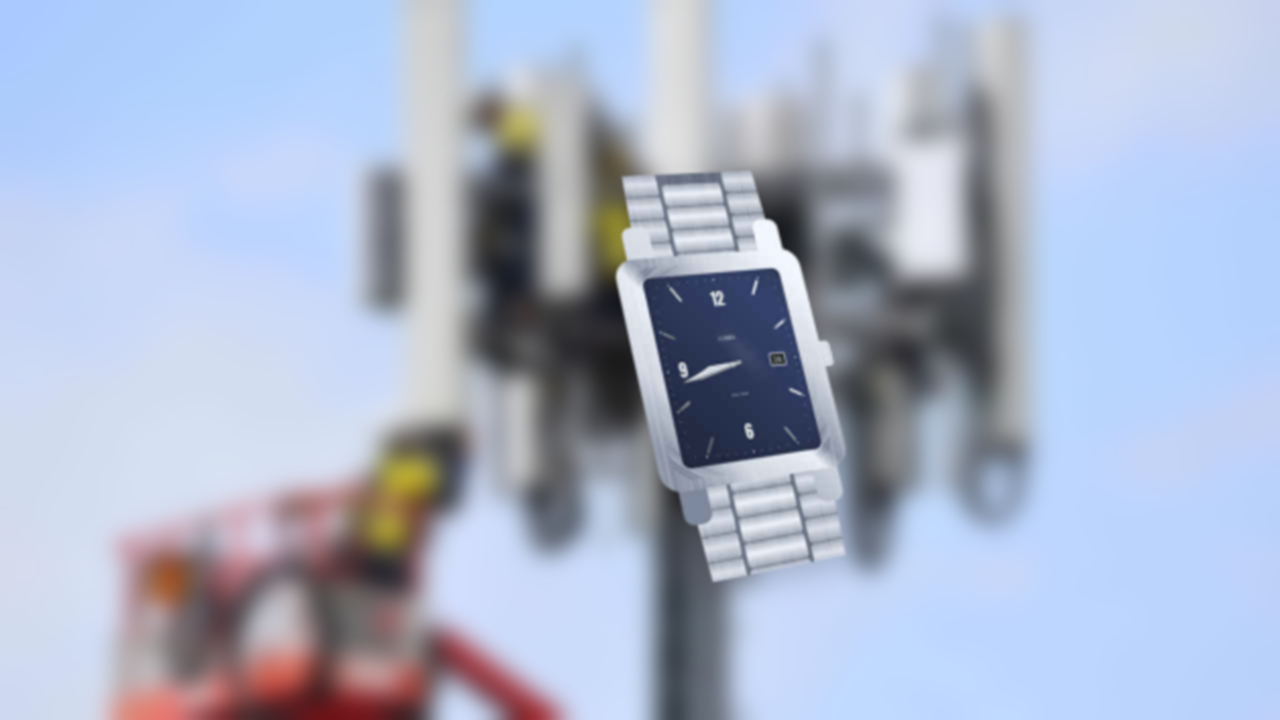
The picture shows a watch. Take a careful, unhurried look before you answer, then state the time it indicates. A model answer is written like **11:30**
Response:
**8:43**
